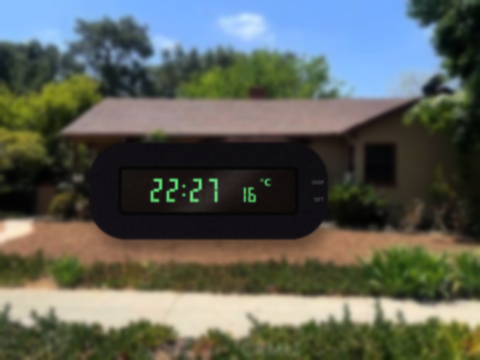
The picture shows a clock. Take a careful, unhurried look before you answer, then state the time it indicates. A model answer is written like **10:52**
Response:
**22:27**
